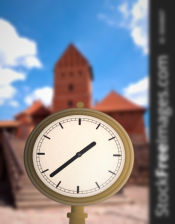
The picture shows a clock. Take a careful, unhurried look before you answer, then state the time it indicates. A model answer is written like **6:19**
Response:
**1:38**
